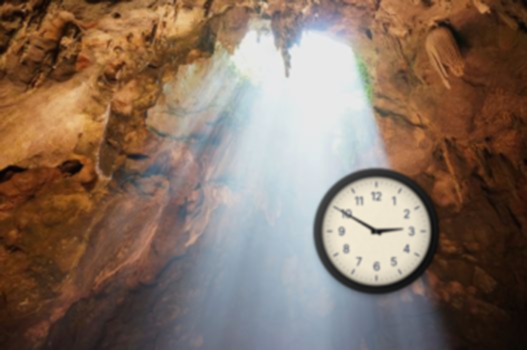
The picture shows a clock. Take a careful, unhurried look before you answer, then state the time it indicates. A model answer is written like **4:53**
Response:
**2:50**
